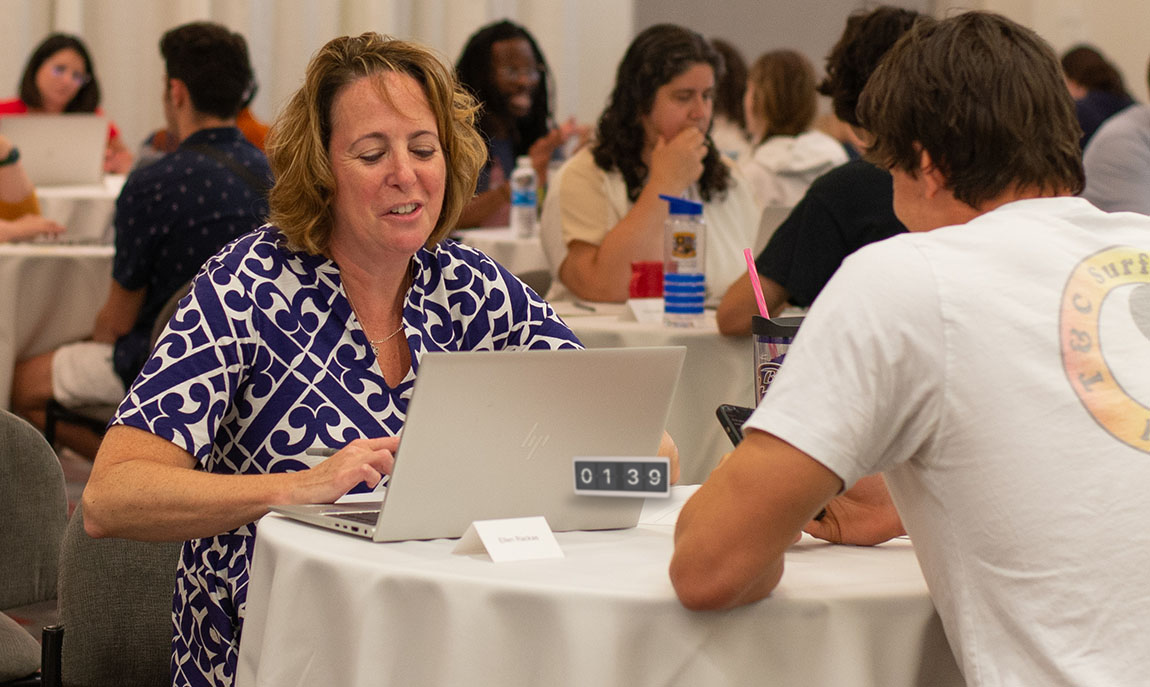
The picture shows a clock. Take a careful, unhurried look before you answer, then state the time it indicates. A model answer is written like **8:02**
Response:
**1:39**
